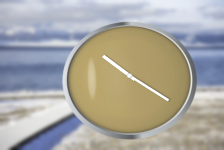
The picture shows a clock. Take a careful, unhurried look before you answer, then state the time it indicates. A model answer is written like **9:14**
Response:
**10:21**
